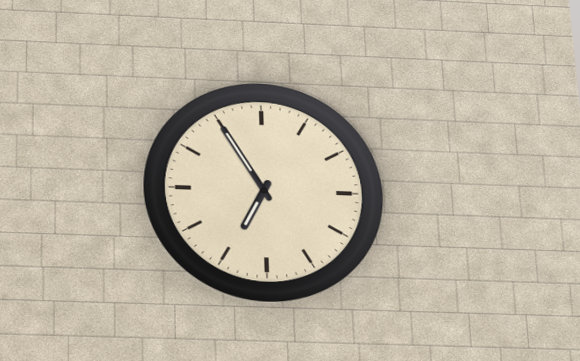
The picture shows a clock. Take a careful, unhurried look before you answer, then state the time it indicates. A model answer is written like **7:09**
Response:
**6:55**
